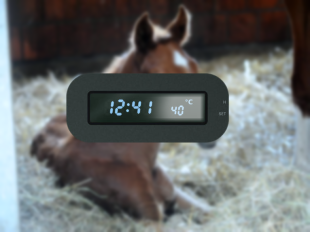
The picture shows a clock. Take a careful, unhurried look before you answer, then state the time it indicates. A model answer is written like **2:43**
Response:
**12:41**
